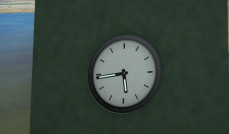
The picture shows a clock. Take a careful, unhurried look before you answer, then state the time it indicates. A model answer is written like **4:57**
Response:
**5:44**
